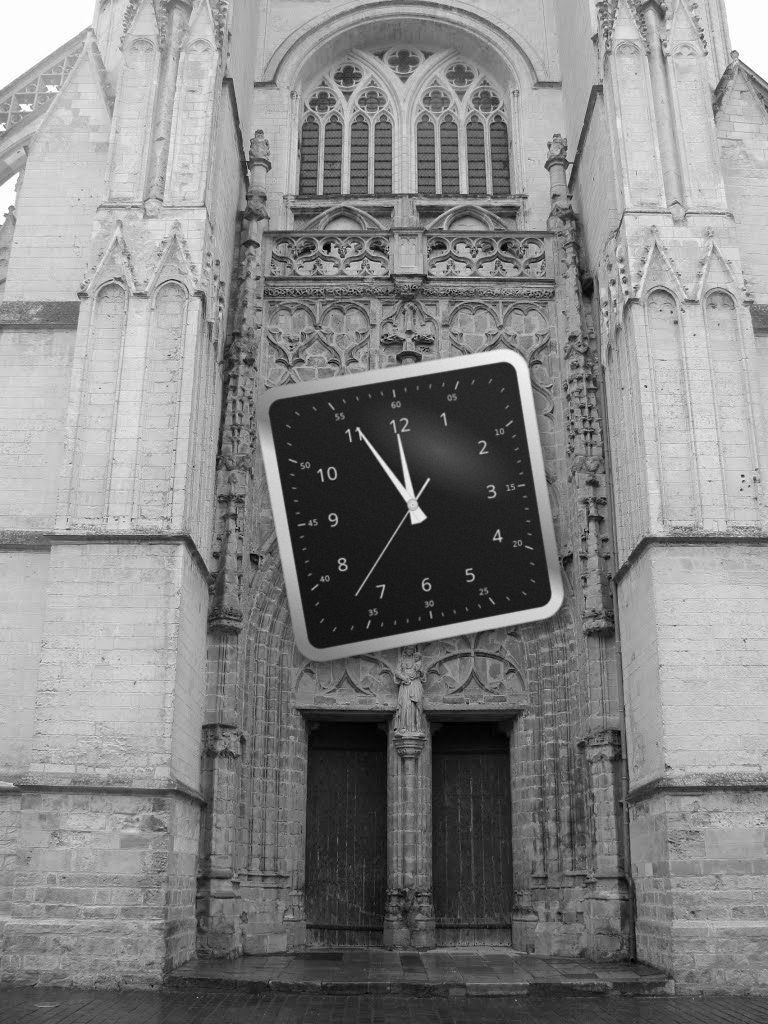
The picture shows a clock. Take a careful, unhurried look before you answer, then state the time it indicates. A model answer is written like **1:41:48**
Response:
**11:55:37**
